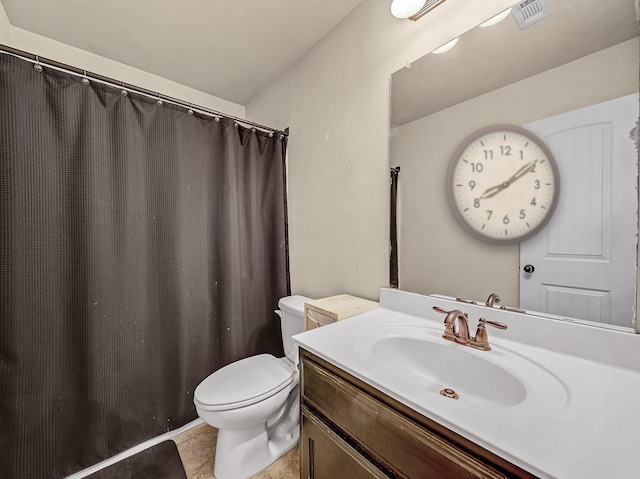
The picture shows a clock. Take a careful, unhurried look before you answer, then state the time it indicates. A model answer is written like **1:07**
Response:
**8:09**
